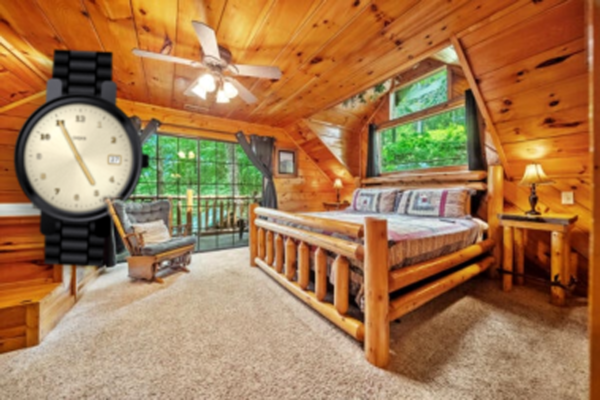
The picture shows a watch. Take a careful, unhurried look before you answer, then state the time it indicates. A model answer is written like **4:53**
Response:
**4:55**
